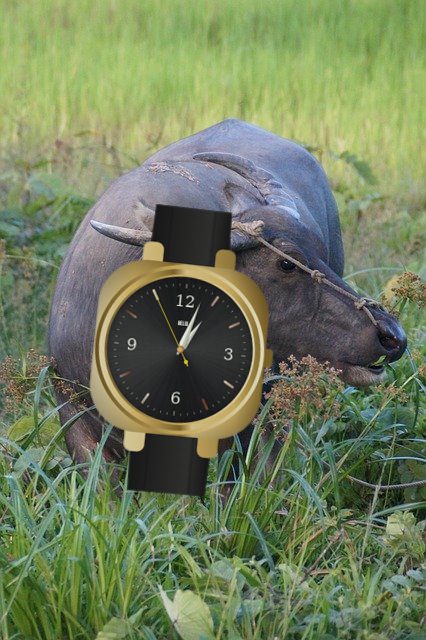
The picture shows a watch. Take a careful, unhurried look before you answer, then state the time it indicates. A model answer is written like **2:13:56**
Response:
**1:02:55**
